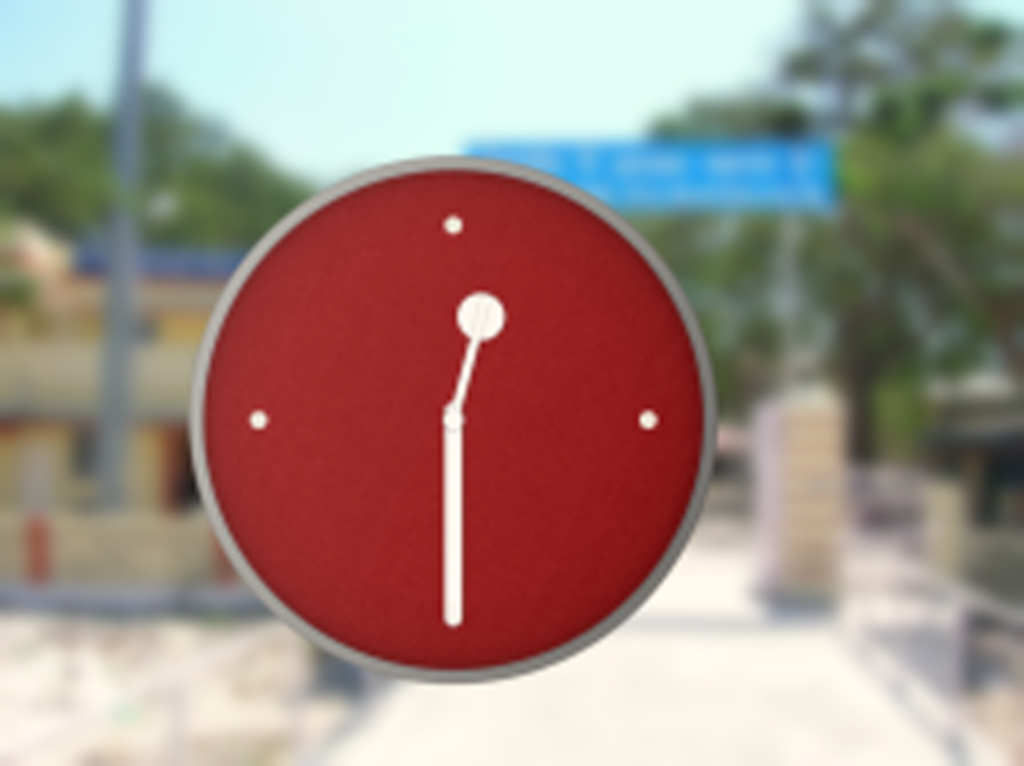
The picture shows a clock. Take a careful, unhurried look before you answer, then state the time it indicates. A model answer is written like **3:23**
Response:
**12:30**
